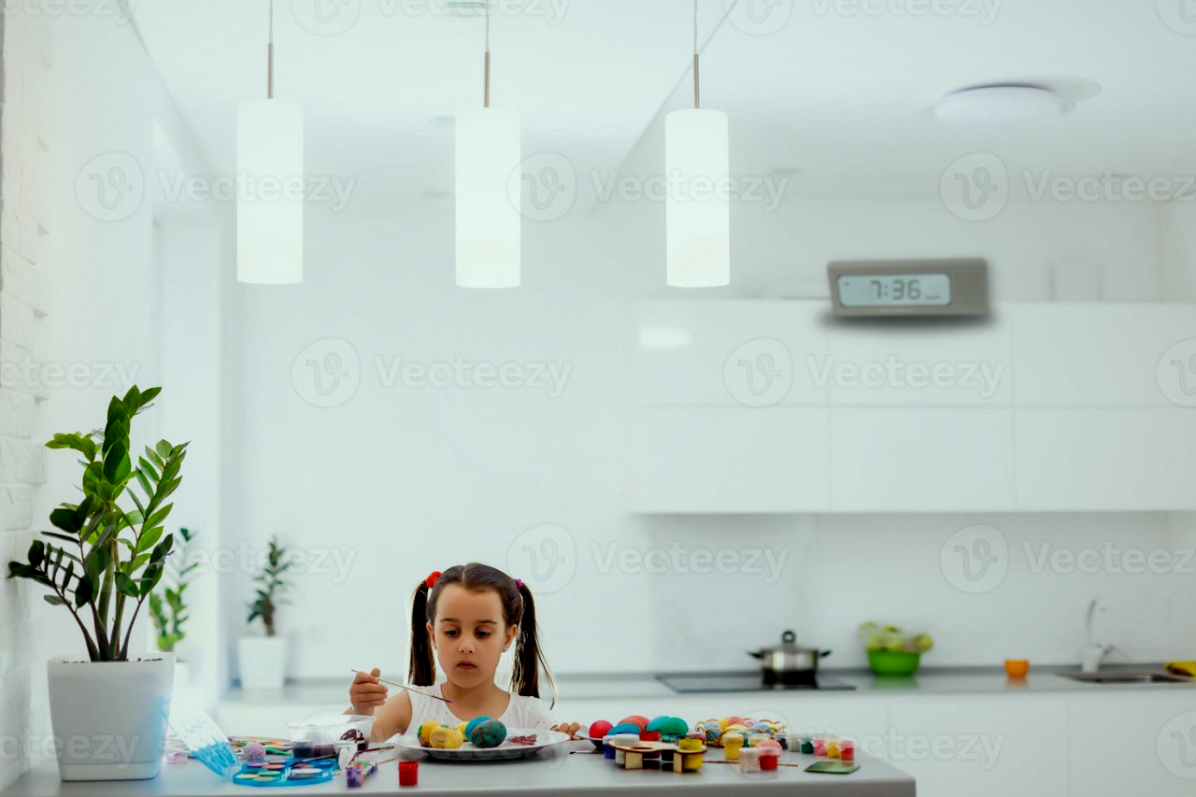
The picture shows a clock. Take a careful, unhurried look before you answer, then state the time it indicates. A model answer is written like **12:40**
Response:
**7:36**
